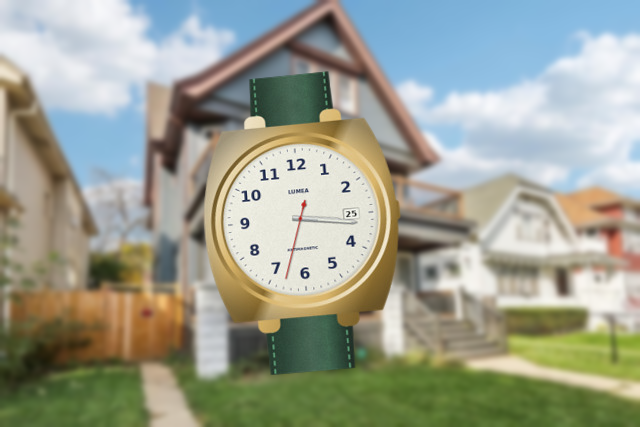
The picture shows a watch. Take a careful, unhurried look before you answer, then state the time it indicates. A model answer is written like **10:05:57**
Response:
**3:16:33**
